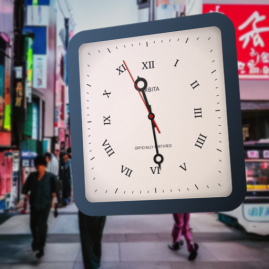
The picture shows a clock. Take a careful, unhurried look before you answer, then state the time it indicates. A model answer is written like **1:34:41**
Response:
**11:28:56**
